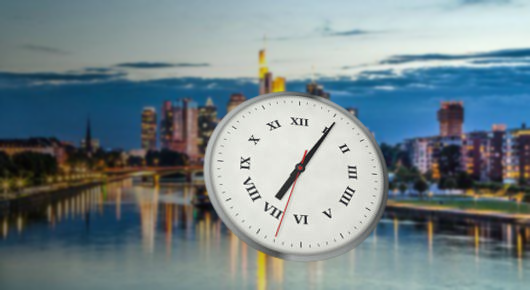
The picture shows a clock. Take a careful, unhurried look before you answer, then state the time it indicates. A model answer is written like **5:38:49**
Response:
**7:05:33**
